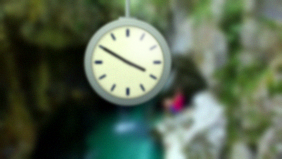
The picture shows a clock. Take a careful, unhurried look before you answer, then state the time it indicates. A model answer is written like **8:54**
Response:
**3:50**
